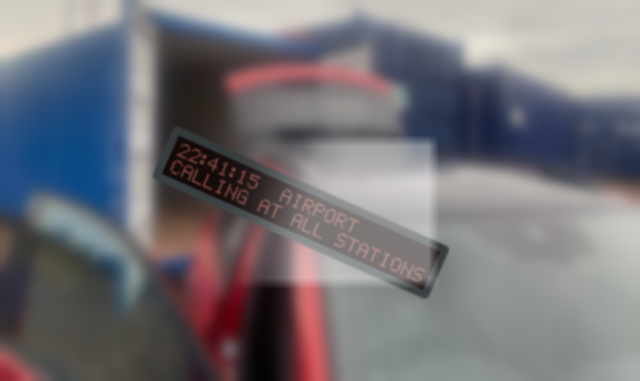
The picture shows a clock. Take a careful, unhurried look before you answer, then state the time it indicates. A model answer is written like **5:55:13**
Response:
**22:41:15**
